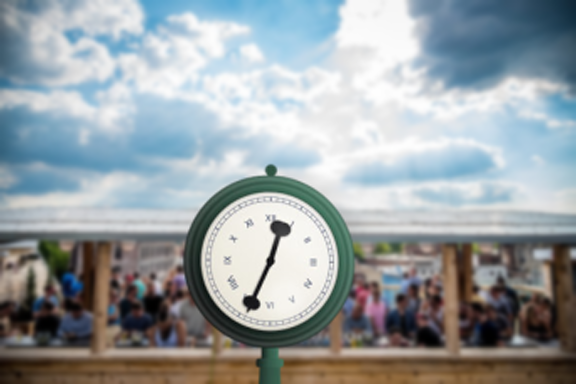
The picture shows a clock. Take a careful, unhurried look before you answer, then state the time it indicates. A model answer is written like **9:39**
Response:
**12:34**
